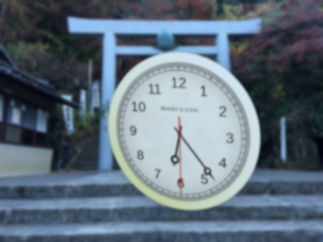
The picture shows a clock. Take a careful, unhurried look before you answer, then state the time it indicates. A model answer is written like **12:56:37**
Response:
**6:23:30**
